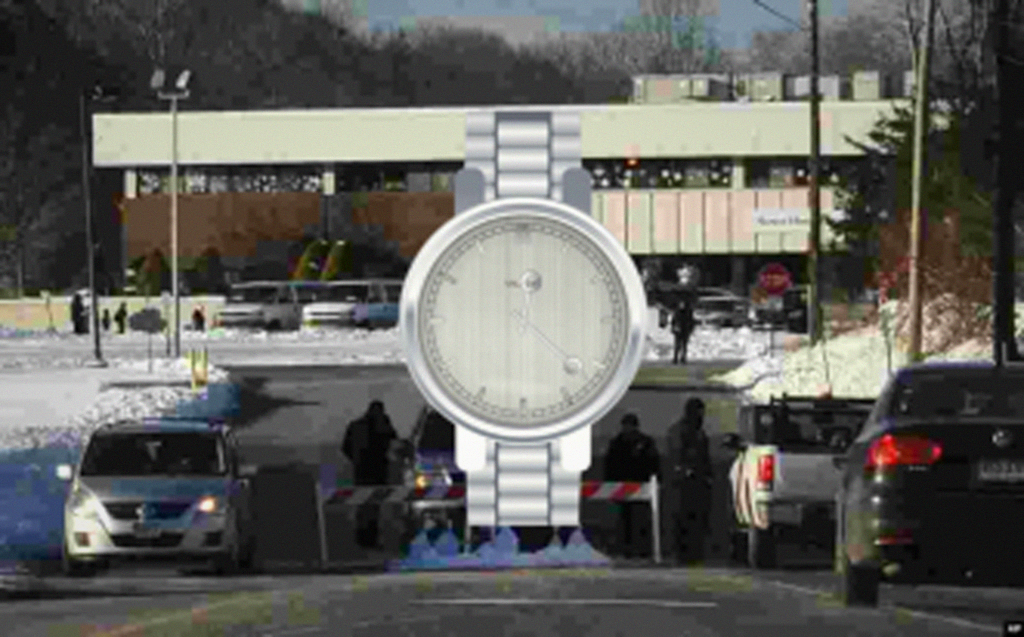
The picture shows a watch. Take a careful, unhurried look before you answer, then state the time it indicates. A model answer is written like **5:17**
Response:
**12:22**
